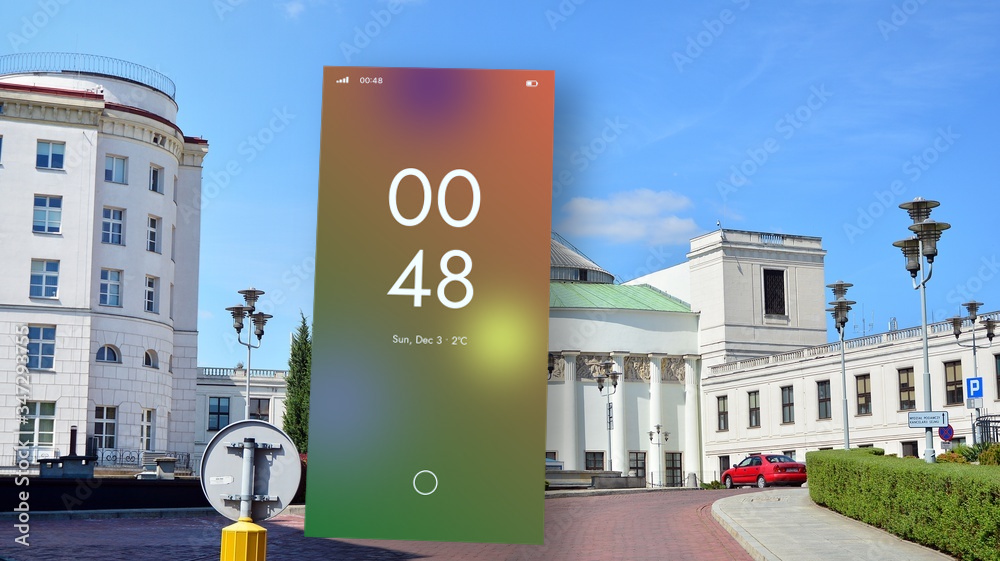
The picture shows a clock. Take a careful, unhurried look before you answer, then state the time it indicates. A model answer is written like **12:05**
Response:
**0:48**
